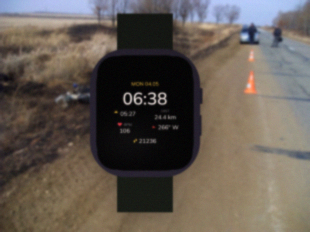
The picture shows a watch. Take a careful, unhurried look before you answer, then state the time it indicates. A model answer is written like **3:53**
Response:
**6:38**
